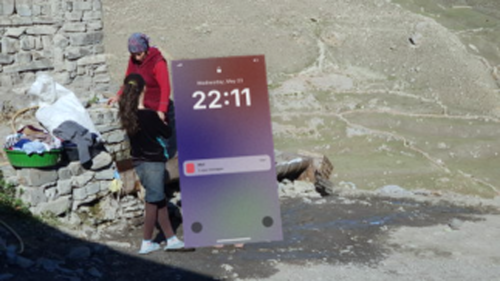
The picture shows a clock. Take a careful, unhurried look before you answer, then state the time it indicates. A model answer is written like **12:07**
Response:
**22:11**
